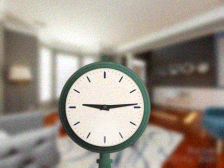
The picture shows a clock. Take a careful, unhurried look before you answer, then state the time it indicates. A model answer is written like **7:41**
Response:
**9:14**
